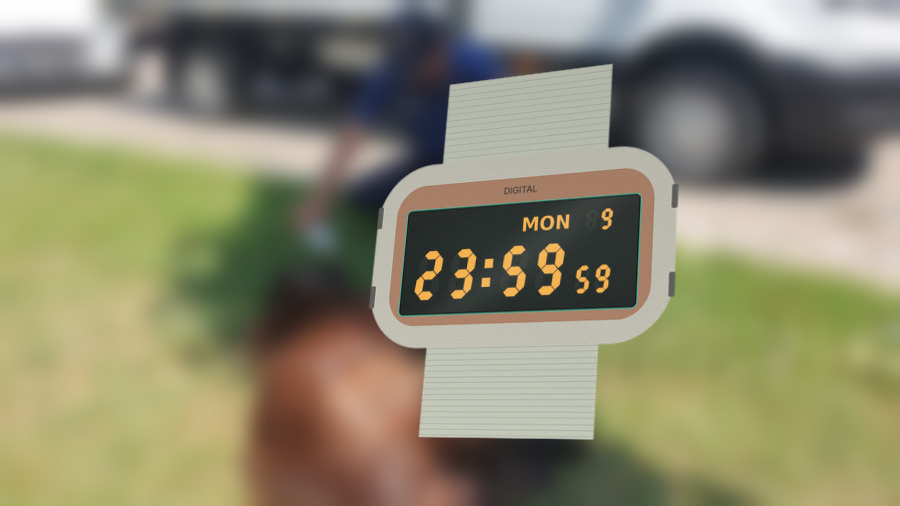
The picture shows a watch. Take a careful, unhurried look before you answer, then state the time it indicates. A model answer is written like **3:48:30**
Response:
**23:59:59**
